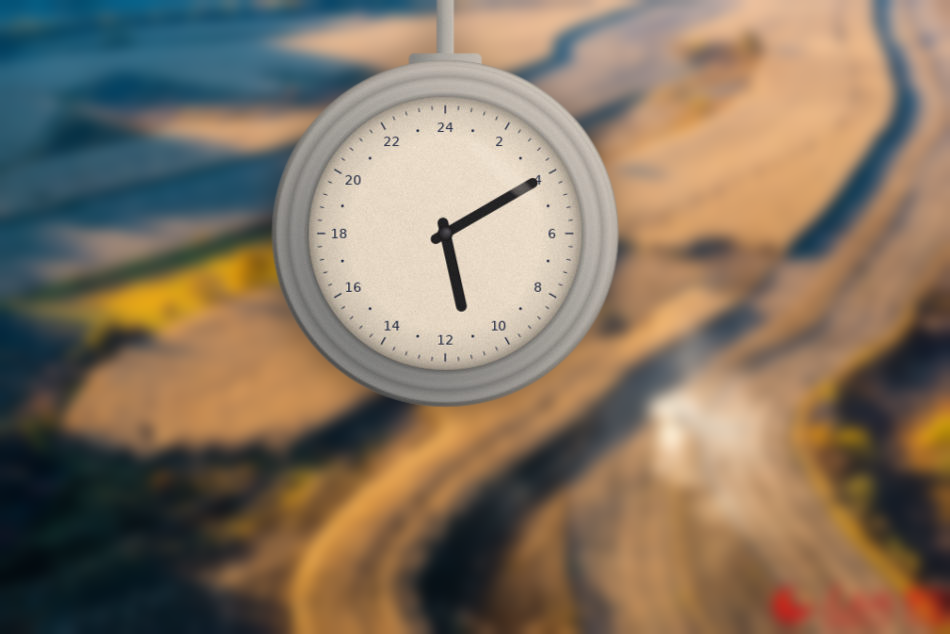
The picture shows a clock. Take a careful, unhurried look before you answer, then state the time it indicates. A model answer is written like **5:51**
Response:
**11:10**
